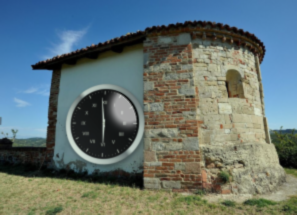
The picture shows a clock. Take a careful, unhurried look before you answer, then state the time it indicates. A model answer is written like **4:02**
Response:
**5:59**
